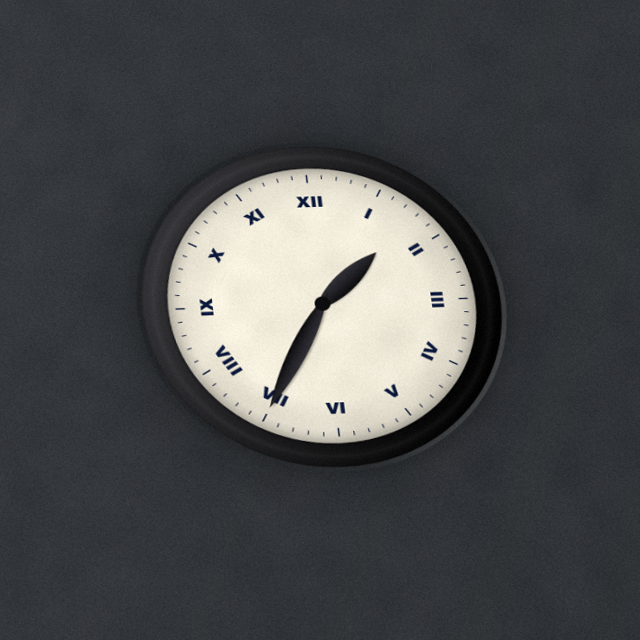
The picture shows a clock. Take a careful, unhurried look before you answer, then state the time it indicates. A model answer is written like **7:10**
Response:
**1:35**
